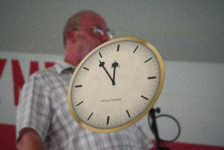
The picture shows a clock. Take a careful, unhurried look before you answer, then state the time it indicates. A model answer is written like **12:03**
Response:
**11:54**
